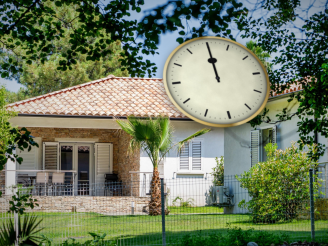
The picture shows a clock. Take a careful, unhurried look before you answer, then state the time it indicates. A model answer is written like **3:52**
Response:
**12:00**
